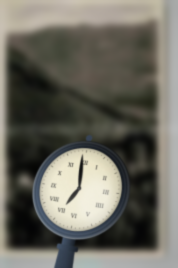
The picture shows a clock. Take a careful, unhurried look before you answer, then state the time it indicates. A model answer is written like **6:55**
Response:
**6:59**
